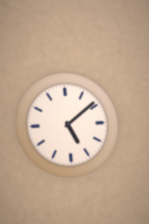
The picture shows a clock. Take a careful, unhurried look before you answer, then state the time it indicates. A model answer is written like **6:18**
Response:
**5:09**
